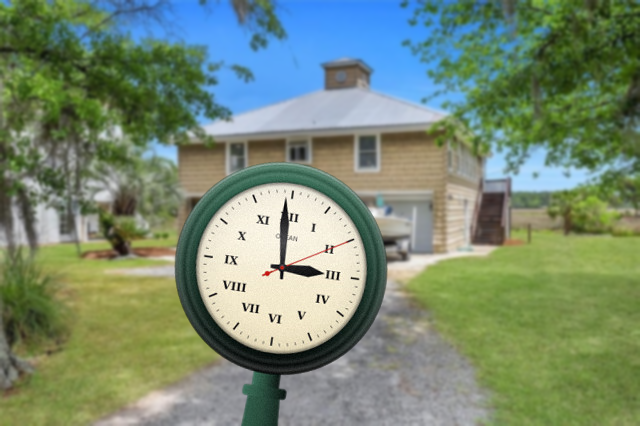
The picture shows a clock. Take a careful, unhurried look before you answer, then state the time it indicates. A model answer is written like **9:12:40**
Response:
**2:59:10**
